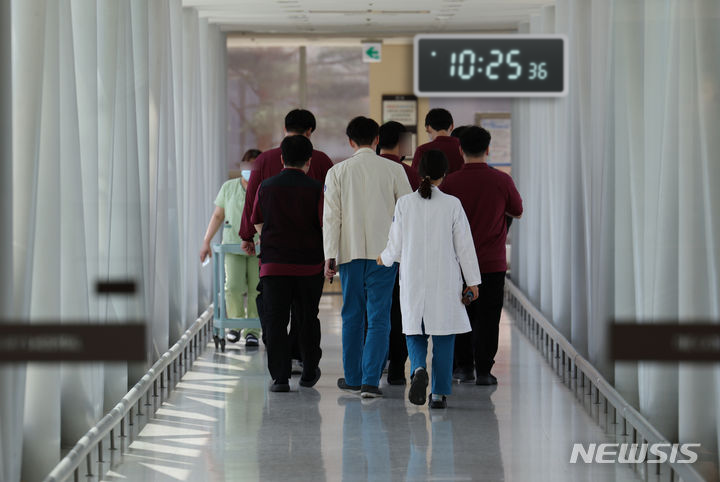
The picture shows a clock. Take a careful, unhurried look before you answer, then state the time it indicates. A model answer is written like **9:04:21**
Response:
**10:25:36**
